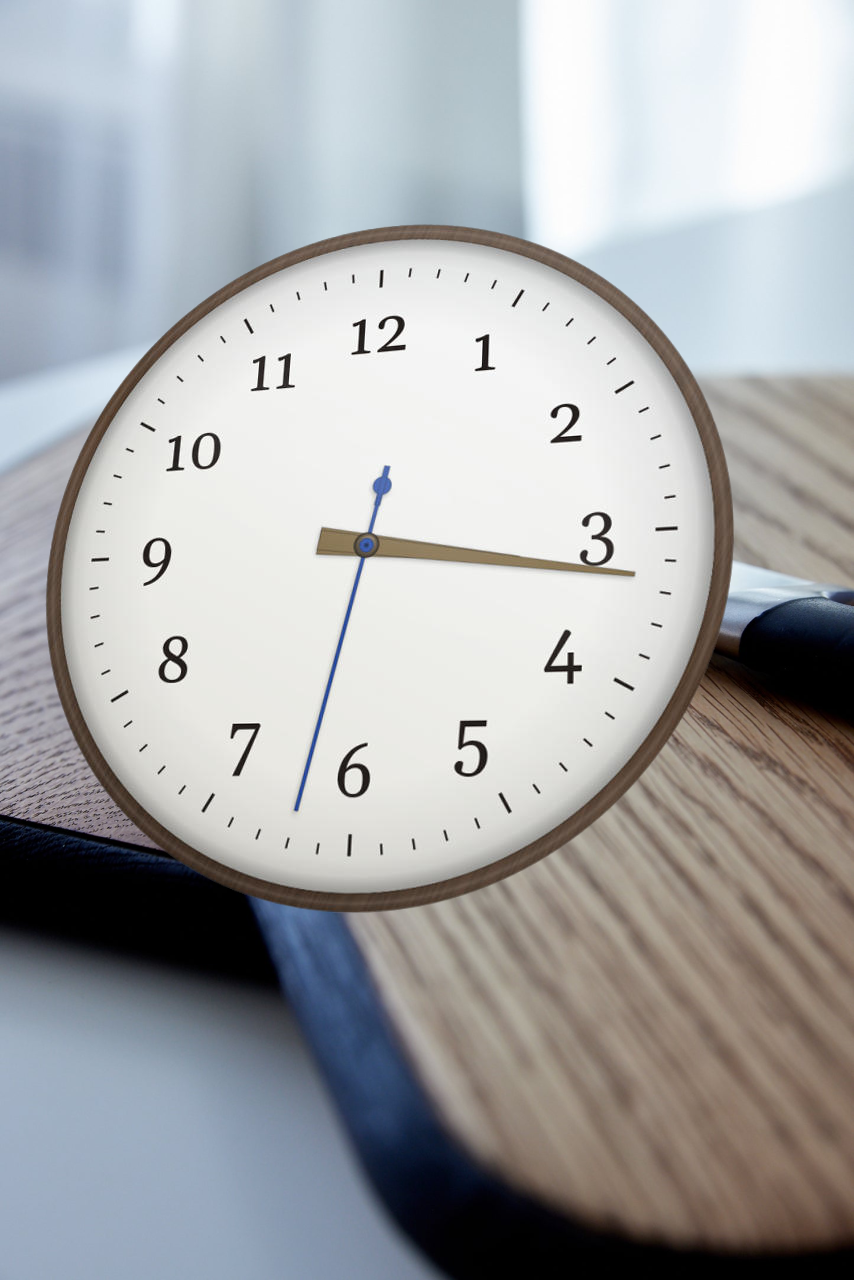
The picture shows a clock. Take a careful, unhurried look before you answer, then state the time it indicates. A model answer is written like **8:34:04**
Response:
**3:16:32**
